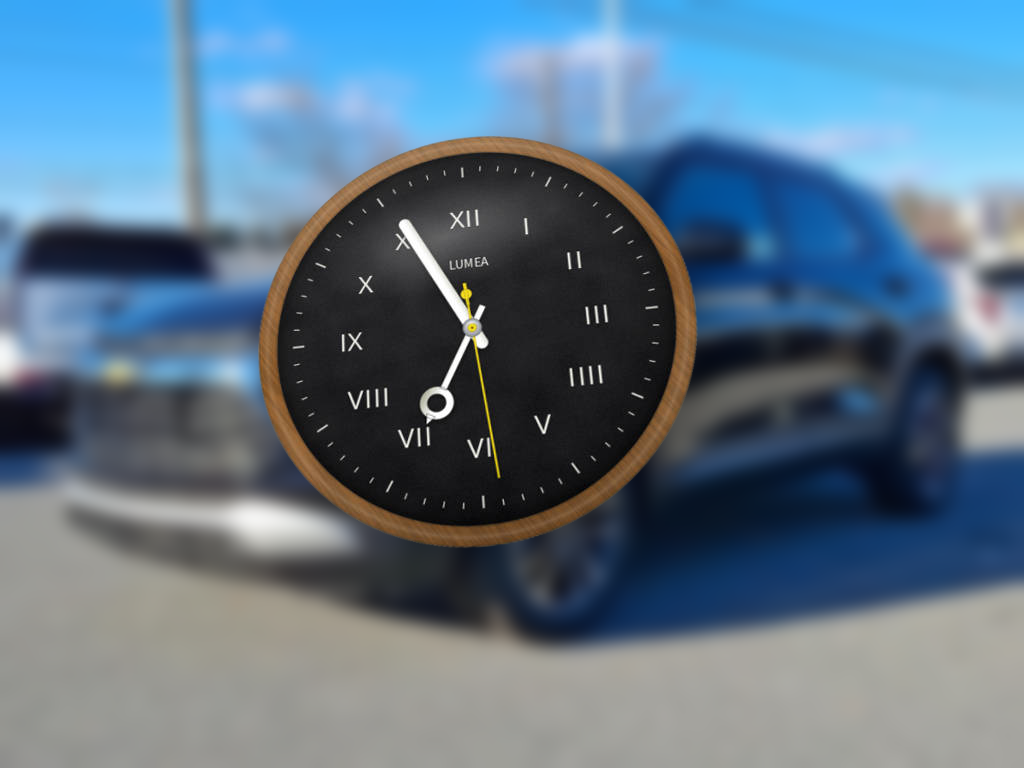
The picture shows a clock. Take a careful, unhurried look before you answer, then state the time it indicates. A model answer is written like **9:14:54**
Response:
**6:55:29**
